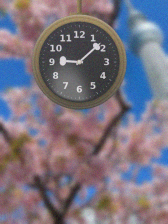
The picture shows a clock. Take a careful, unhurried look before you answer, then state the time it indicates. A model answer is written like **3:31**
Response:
**9:08**
